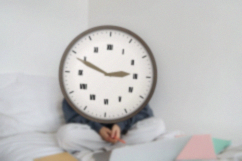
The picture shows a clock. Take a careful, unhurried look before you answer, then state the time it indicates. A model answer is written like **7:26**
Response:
**2:49**
